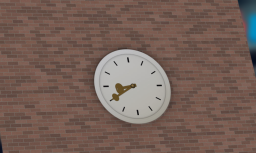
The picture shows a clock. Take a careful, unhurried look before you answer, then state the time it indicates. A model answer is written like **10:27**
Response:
**8:40**
